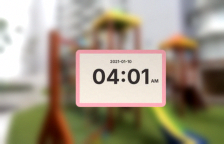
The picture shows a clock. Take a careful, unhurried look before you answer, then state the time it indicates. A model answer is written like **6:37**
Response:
**4:01**
